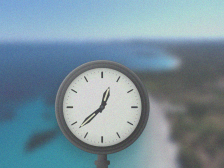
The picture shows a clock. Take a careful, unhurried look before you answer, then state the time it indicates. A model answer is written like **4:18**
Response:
**12:38**
